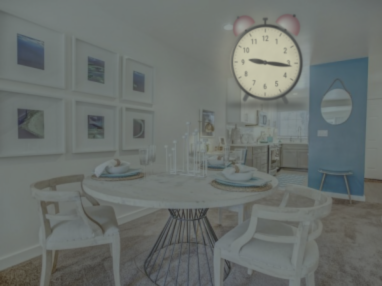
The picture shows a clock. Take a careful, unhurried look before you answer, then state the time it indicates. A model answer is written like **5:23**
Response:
**9:16**
